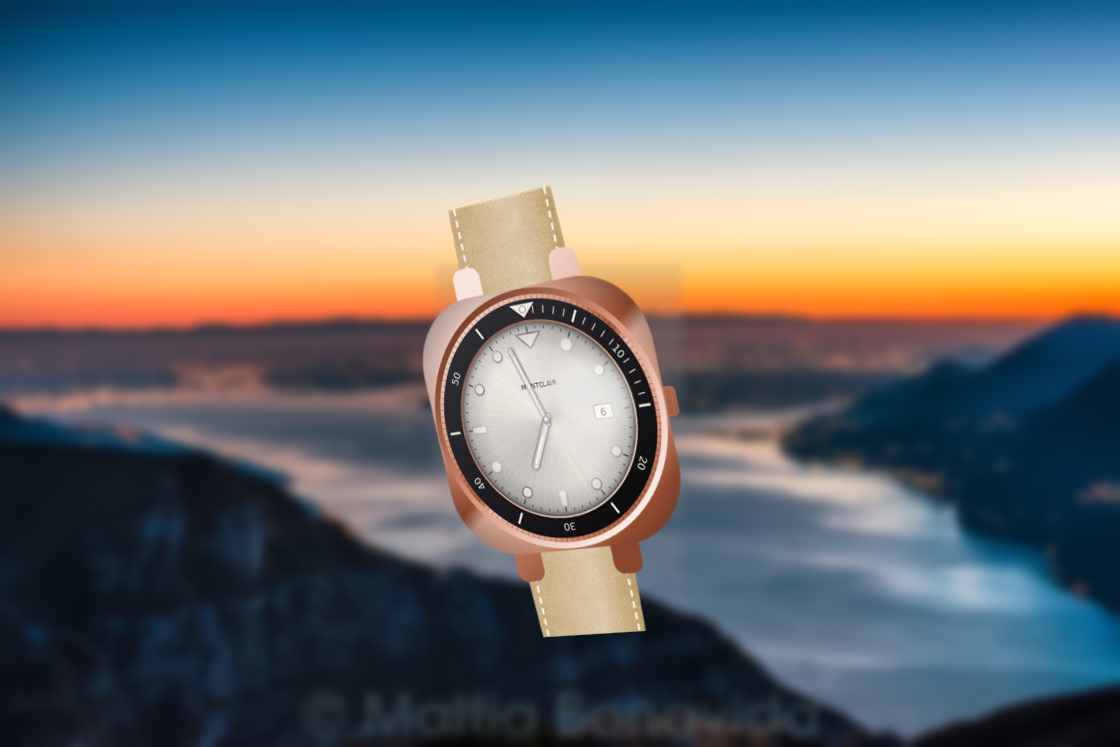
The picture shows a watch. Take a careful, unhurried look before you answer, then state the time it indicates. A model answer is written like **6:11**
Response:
**6:57**
